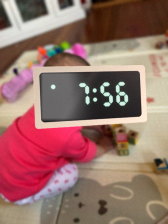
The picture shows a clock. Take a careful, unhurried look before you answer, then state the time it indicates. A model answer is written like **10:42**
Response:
**7:56**
